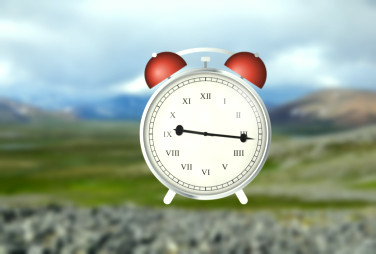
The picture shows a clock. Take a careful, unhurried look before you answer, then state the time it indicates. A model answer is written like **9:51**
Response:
**9:16**
